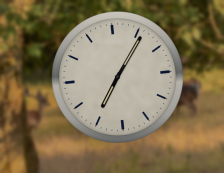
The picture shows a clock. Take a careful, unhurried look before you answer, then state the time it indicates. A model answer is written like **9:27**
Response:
**7:06**
